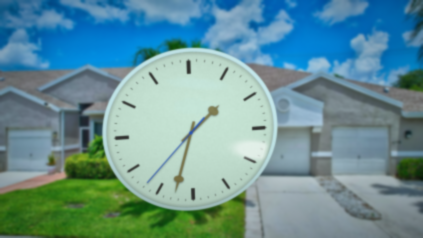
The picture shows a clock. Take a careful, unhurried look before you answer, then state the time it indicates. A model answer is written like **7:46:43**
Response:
**1:32:37**
